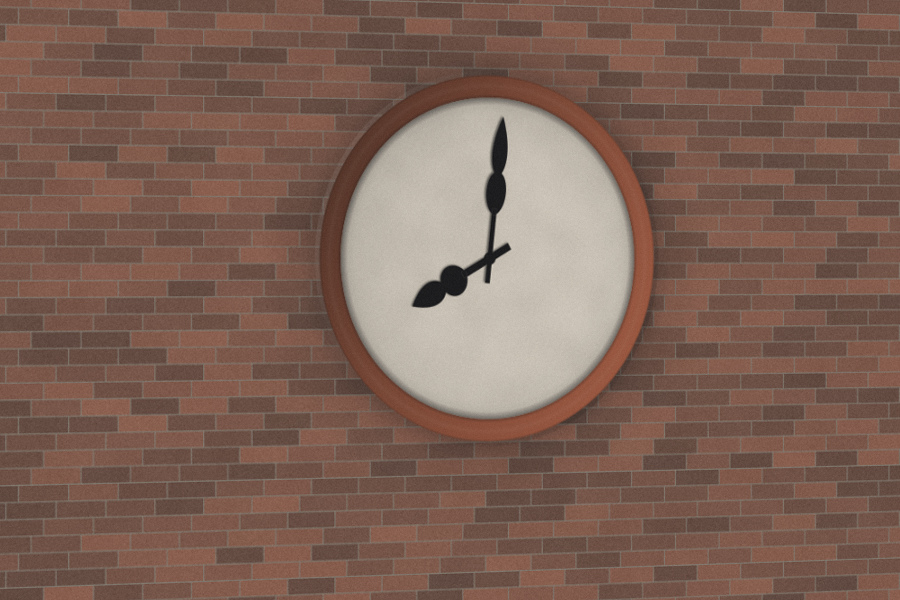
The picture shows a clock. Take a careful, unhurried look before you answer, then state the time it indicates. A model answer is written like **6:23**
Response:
**8:01**
